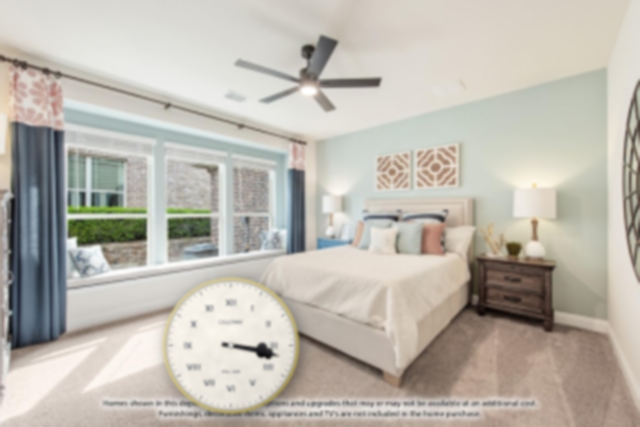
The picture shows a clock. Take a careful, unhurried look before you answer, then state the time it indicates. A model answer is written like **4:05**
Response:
**3:17**
